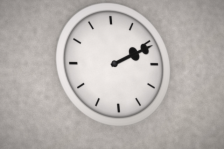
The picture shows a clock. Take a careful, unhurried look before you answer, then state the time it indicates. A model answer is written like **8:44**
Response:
**2:11**
